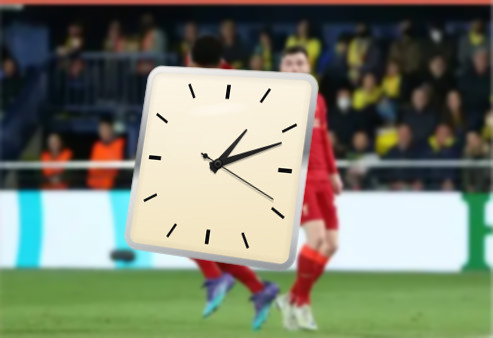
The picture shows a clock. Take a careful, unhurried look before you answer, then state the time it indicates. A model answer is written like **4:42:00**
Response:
**1:11:19**
